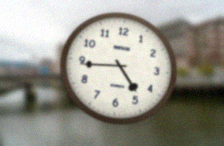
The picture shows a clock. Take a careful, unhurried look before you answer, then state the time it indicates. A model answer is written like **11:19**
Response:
**4:44**
